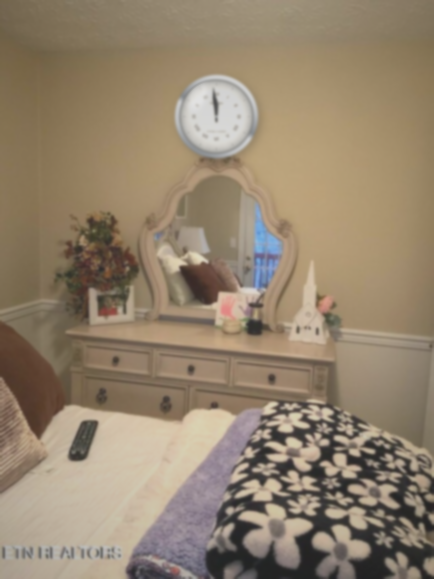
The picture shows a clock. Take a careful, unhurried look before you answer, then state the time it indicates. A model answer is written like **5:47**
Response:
**11:59**
